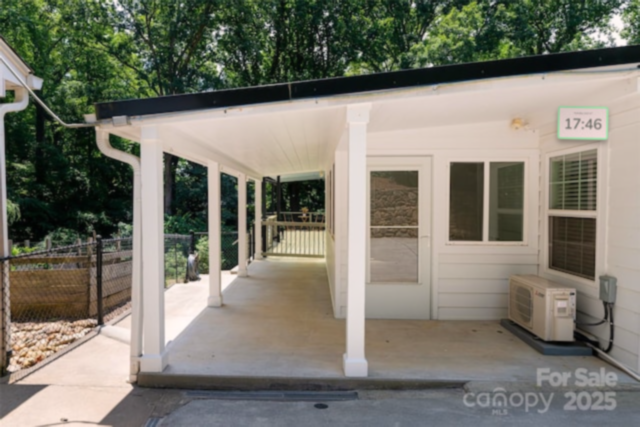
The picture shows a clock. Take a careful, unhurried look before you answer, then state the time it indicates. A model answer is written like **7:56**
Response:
**17:46**
